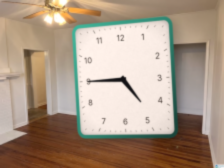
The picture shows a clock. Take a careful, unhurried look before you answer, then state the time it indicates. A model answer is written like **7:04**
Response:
**4:45**
